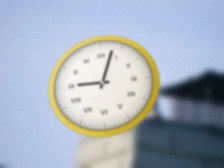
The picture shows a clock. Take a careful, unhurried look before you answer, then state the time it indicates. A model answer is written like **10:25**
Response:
**9:03**
